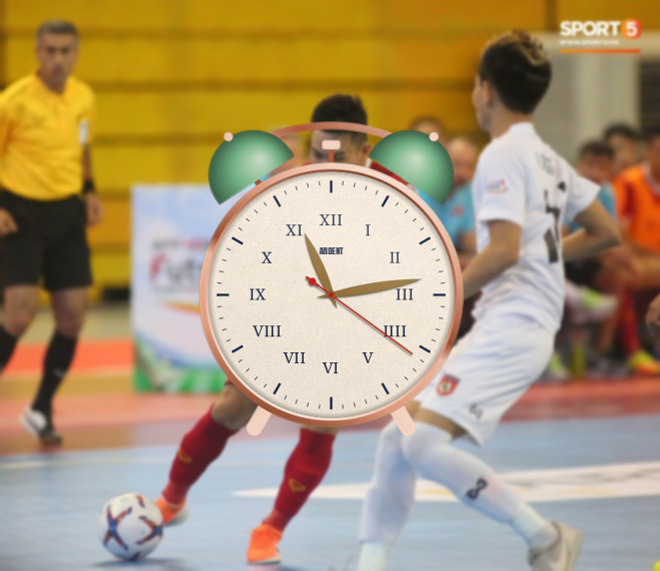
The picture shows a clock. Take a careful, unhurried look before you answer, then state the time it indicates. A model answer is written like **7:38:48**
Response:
**11:13:21**
